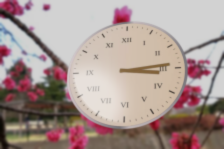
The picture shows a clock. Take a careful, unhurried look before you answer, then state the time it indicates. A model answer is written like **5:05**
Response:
**3:14**
